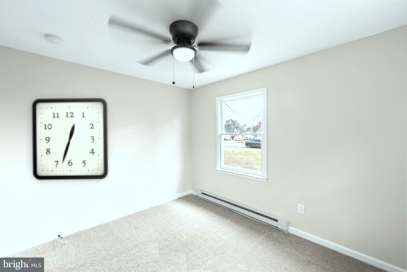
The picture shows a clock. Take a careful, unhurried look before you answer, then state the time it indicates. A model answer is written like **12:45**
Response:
**12:33**
